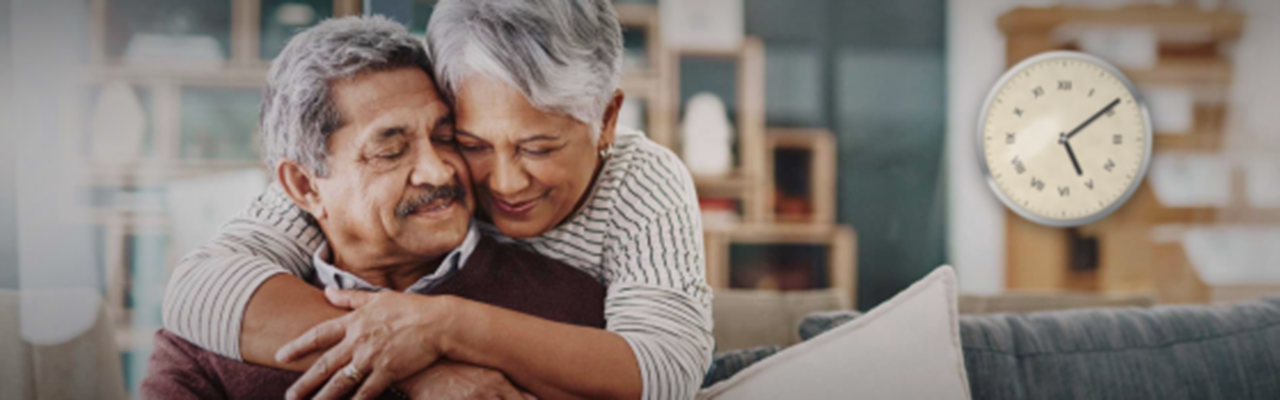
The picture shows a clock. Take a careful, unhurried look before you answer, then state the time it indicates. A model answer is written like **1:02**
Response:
**5:09**
